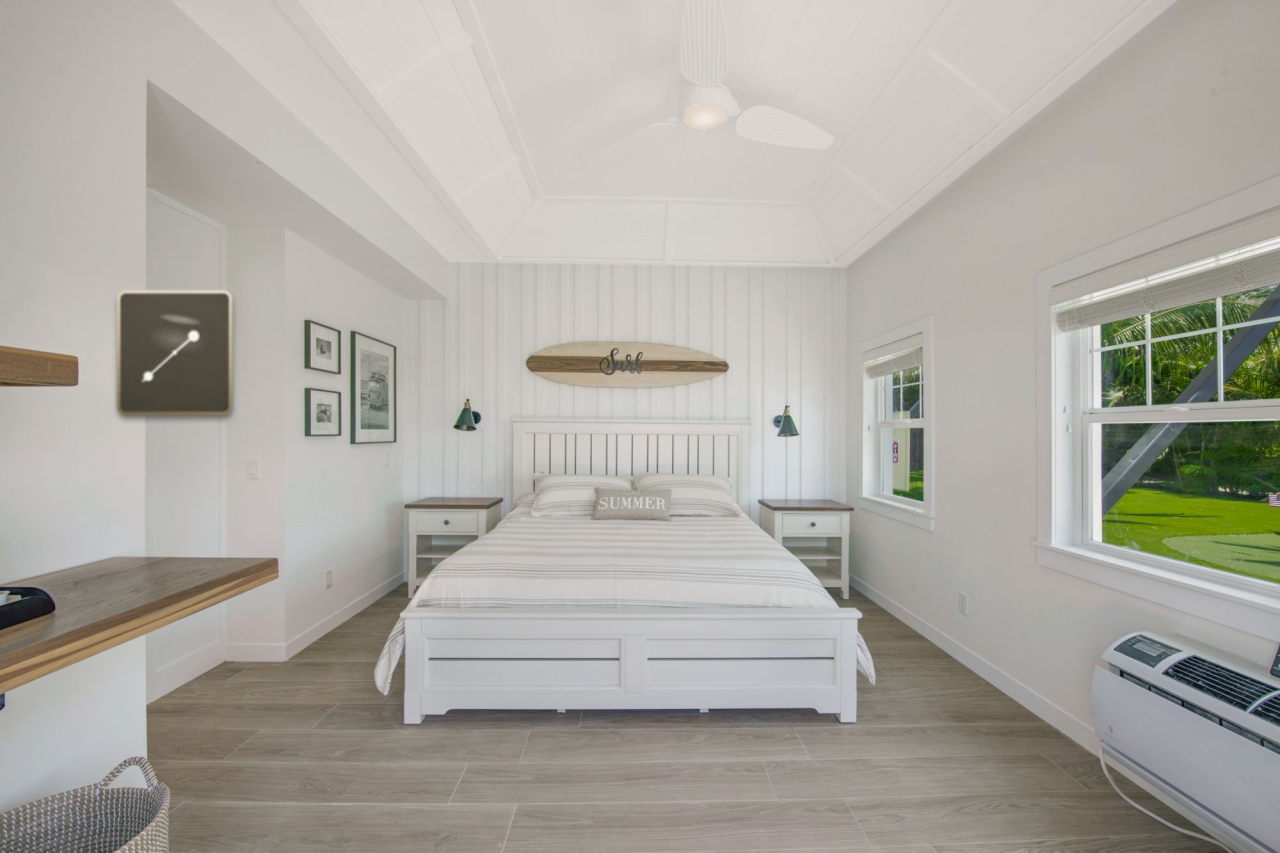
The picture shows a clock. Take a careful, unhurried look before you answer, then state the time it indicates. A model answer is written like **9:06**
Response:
**1:38**
